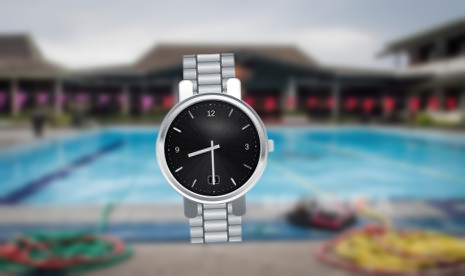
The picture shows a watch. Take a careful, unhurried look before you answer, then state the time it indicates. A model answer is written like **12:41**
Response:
**8:30**
